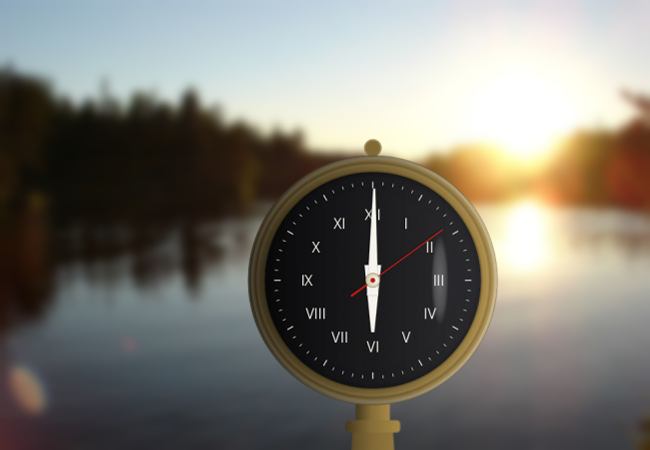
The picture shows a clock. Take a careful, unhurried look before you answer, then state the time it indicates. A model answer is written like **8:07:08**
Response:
**6:00:09**
